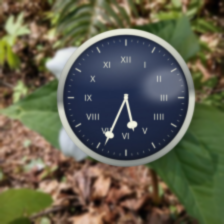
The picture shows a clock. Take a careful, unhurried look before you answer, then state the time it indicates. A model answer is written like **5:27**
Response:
**5:34**
